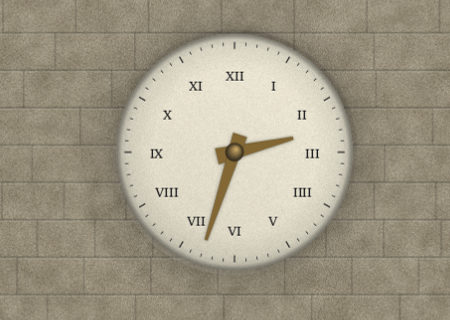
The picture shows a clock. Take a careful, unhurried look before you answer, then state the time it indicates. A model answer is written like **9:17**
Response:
**2:33**
